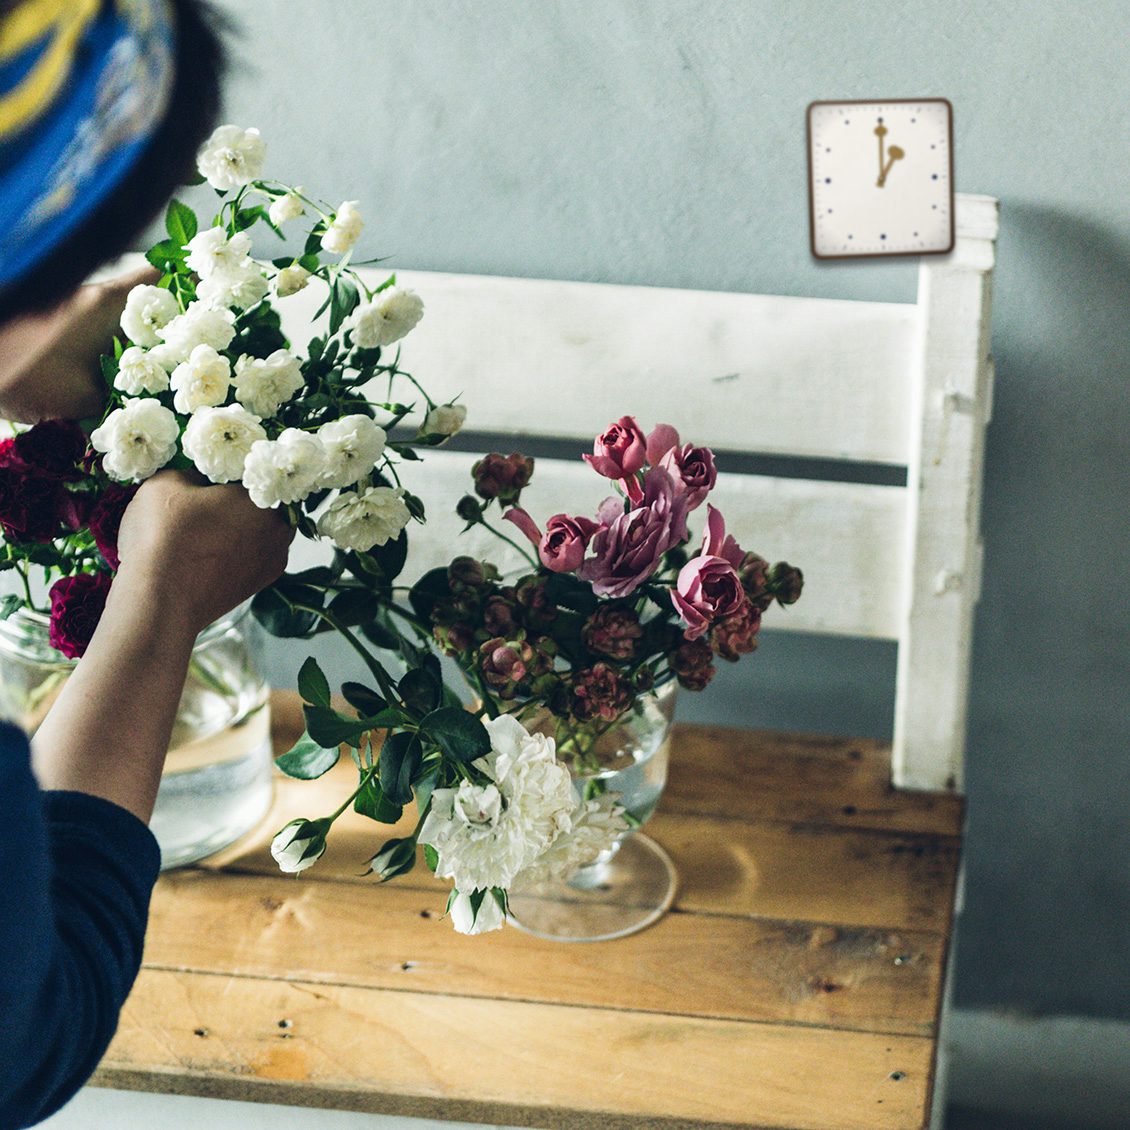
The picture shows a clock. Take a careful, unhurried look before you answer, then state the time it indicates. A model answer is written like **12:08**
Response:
**1:00**
